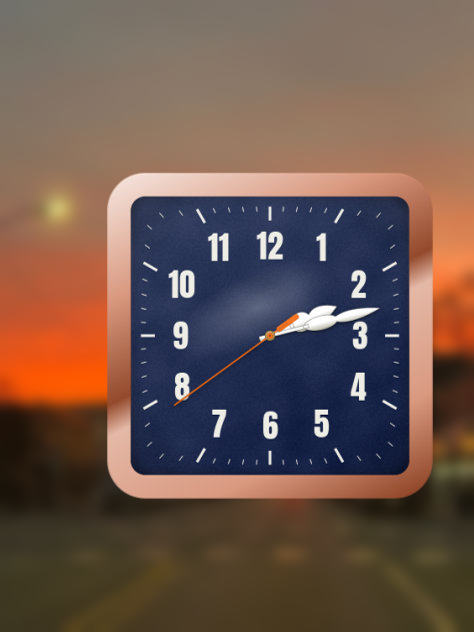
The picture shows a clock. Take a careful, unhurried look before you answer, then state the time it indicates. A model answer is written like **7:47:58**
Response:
**2:12:39**
